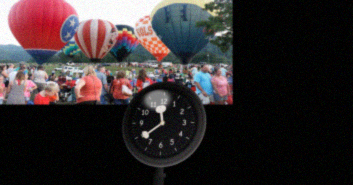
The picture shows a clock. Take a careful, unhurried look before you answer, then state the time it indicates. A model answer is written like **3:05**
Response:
**11:39**
